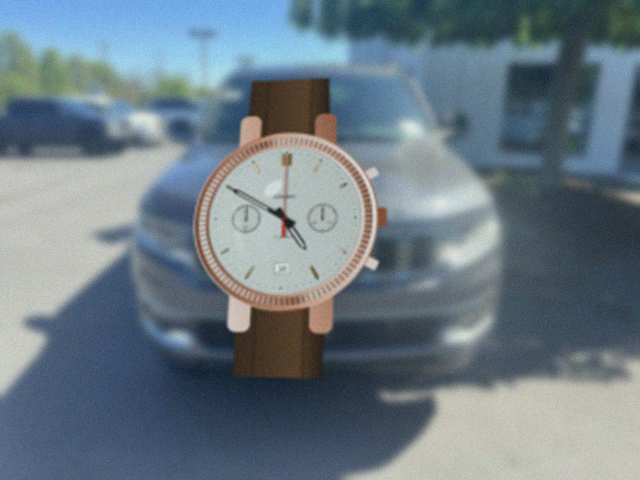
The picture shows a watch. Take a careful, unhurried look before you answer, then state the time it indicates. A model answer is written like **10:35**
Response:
**4:50**
